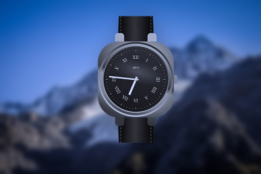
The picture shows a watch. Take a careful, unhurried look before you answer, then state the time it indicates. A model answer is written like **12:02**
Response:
**6:46**
